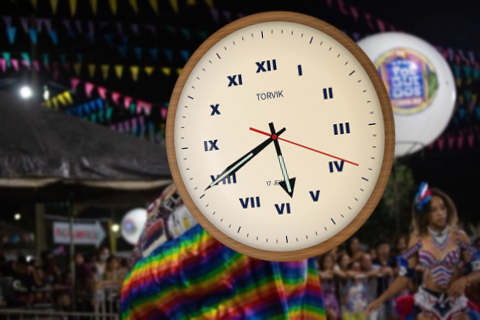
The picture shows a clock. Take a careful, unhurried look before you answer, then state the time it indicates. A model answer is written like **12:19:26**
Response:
**5:40:19**
